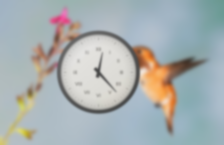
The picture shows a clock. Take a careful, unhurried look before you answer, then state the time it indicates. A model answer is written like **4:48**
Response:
**12:23**
